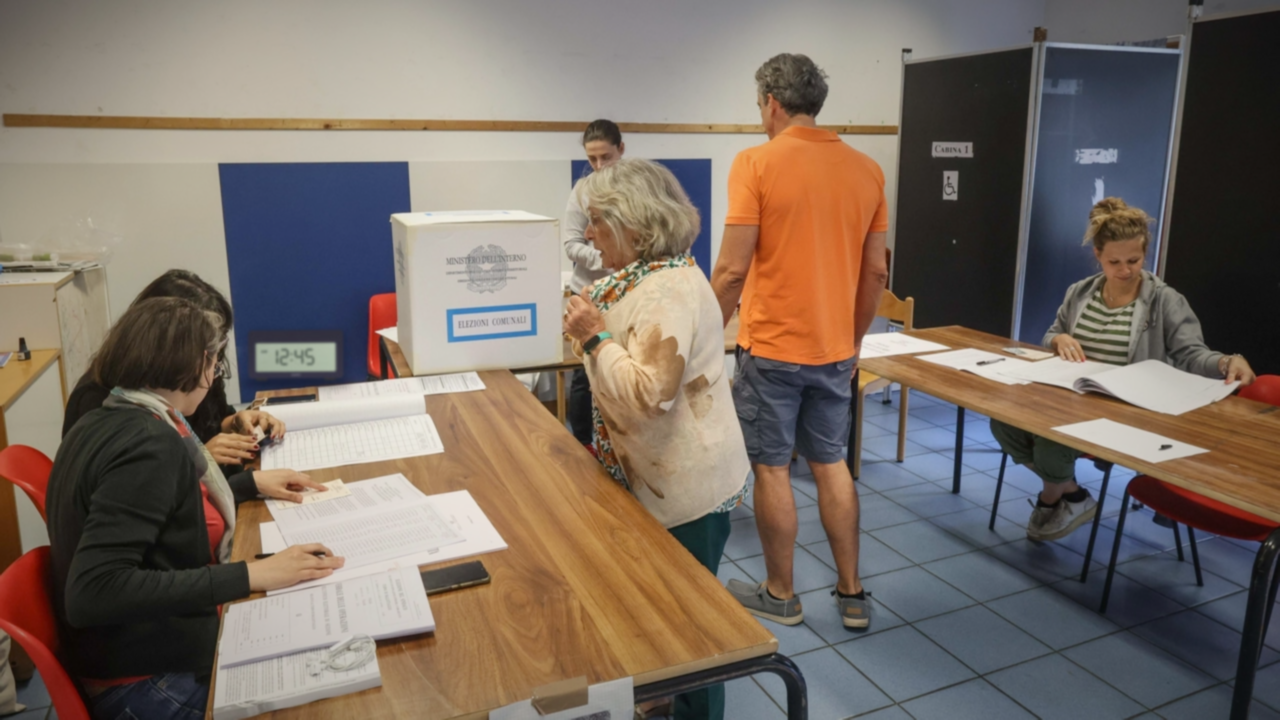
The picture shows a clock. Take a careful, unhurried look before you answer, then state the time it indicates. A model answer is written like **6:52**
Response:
**12:45**
